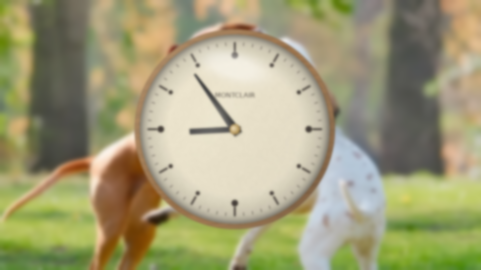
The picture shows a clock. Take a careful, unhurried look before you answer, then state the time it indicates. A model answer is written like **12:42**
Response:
**8:54**
